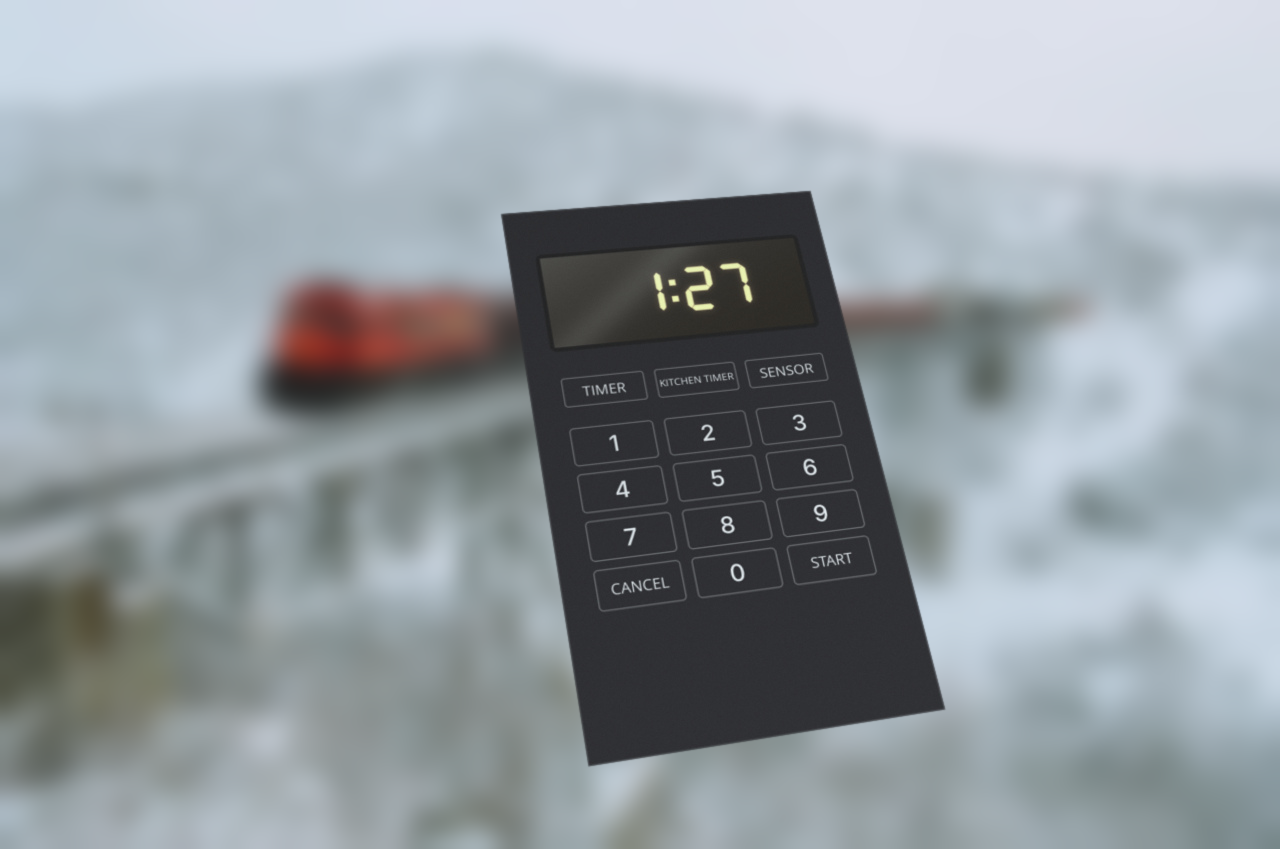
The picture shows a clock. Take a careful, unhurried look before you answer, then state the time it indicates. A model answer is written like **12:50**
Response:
**1:27**
